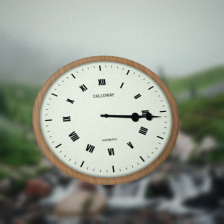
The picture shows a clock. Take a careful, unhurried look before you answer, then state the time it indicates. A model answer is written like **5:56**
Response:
**3:16**
